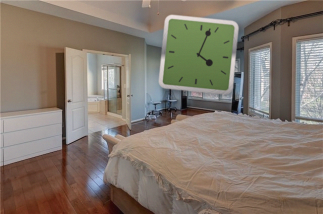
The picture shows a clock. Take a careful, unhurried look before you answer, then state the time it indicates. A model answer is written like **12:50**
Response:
**4:03**
